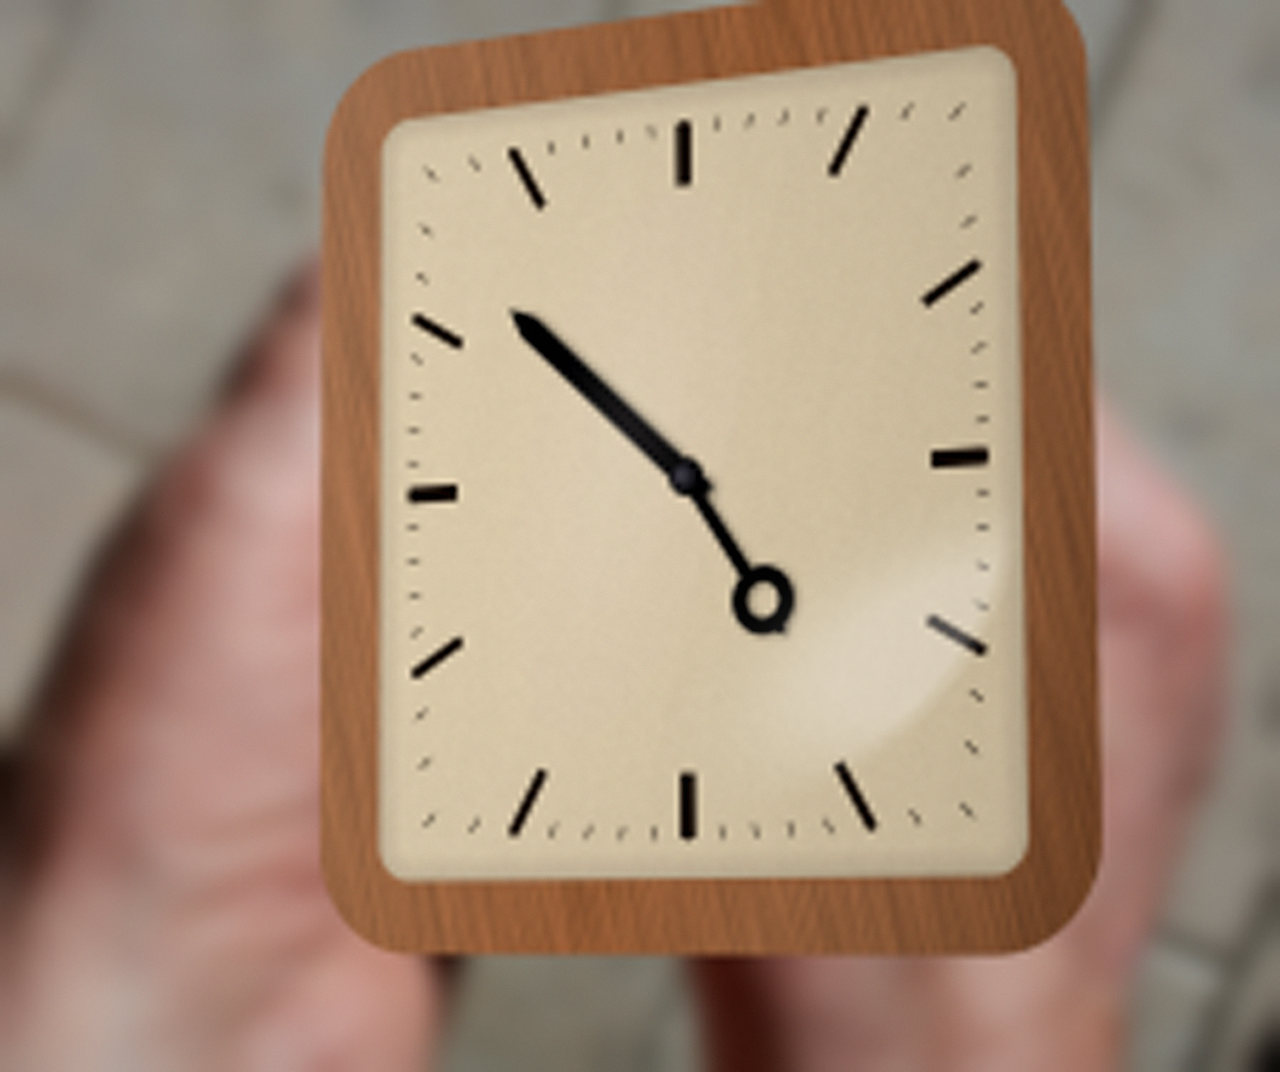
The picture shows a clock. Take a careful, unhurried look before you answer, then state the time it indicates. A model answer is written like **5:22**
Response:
**4:52**
